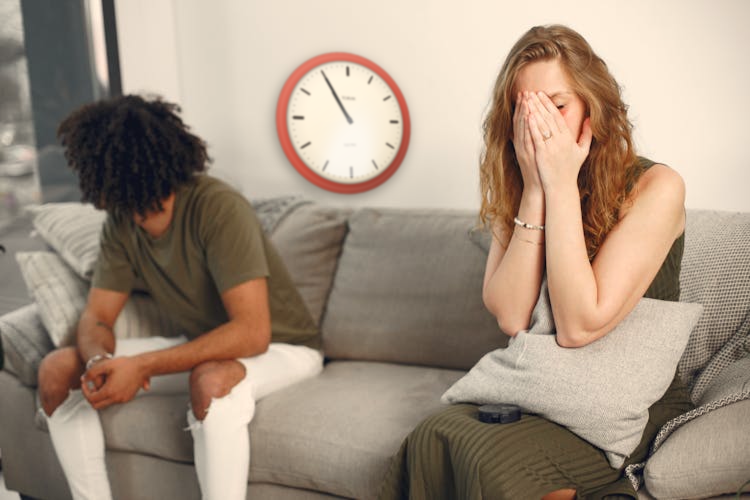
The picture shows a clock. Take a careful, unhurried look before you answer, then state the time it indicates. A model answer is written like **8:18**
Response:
**10:55**
